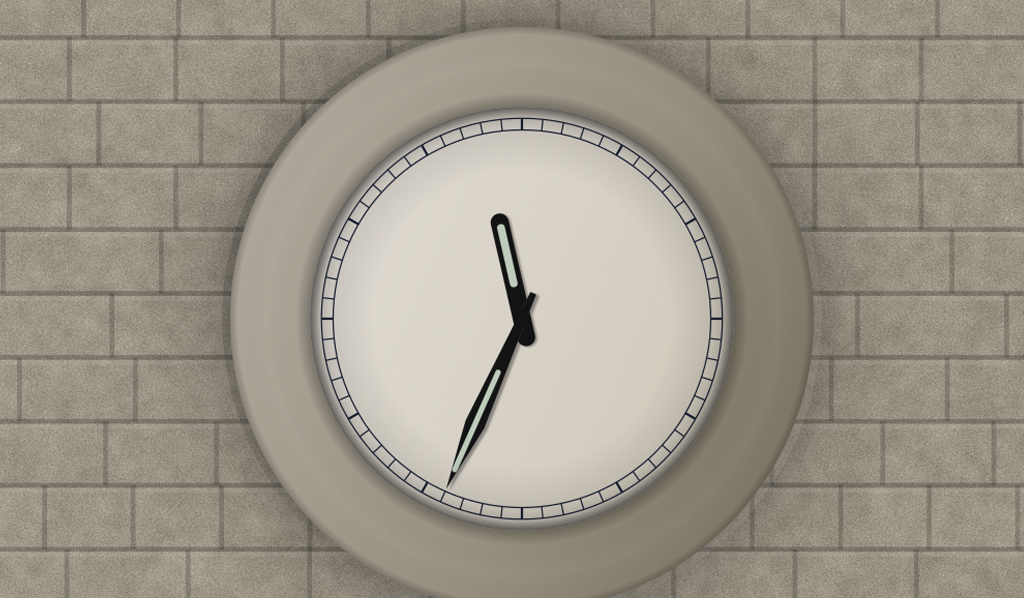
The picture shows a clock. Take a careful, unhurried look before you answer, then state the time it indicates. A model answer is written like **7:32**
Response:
**11:34**
